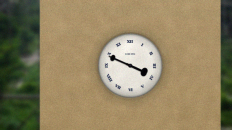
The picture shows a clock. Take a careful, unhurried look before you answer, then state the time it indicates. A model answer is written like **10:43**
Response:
**3:49**
